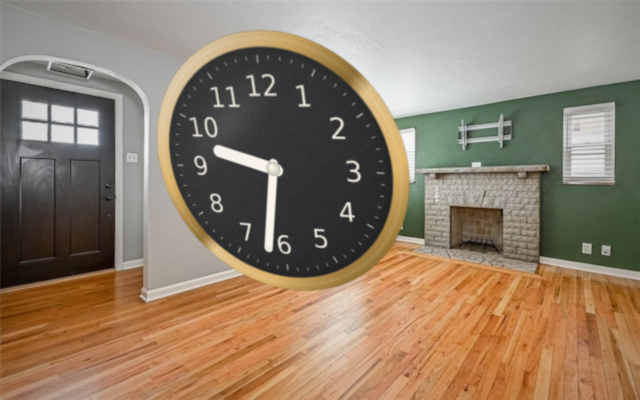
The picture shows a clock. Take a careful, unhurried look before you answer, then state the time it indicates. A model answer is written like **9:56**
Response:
**9:32**
